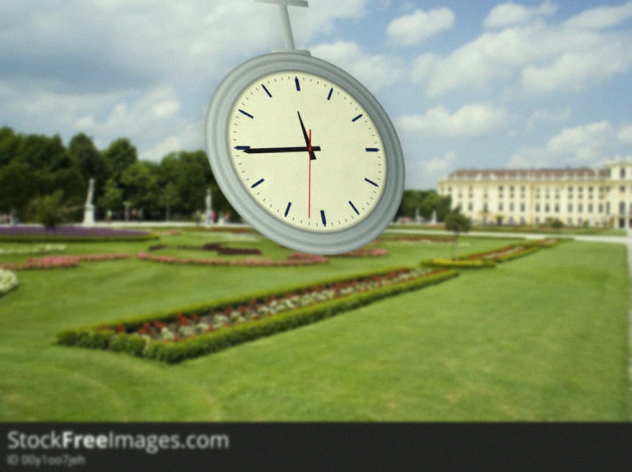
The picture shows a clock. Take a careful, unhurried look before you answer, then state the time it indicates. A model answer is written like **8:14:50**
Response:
**11:44:32**
